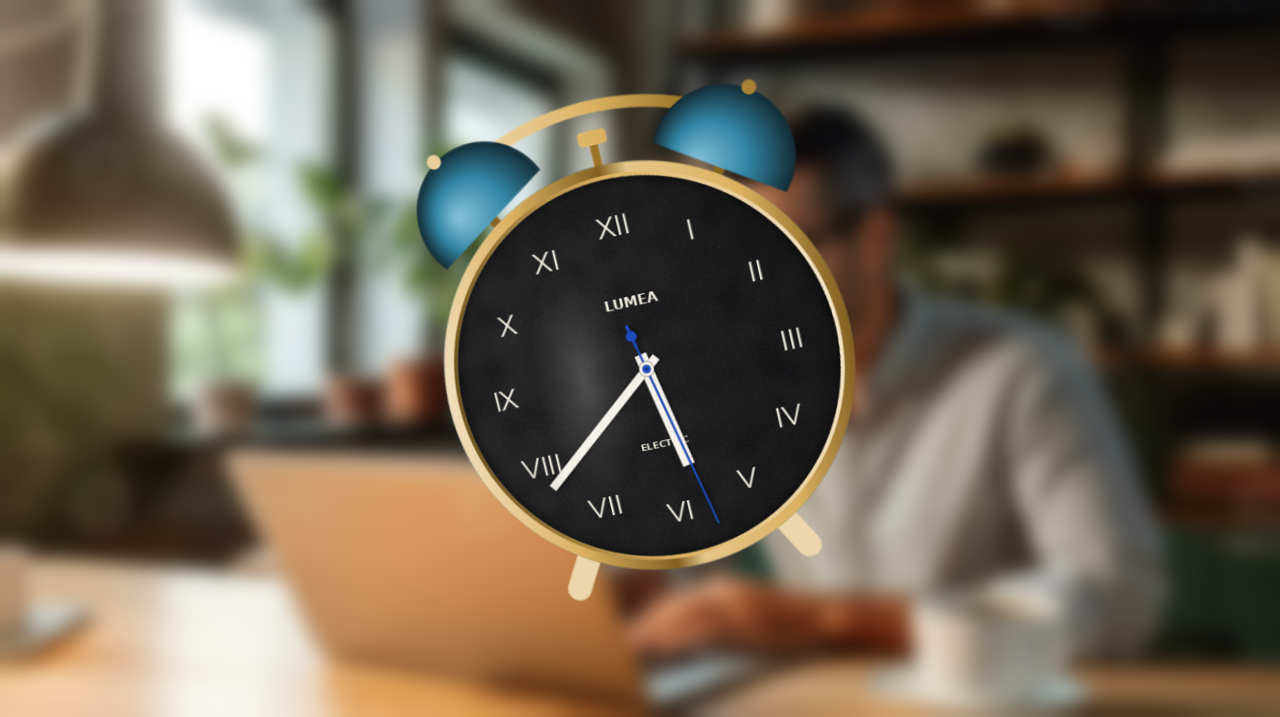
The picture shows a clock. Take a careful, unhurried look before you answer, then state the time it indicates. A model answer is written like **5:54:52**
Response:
**5:38:28**
